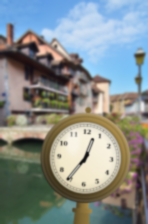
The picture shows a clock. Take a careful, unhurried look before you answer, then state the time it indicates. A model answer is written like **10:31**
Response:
**12:36**
